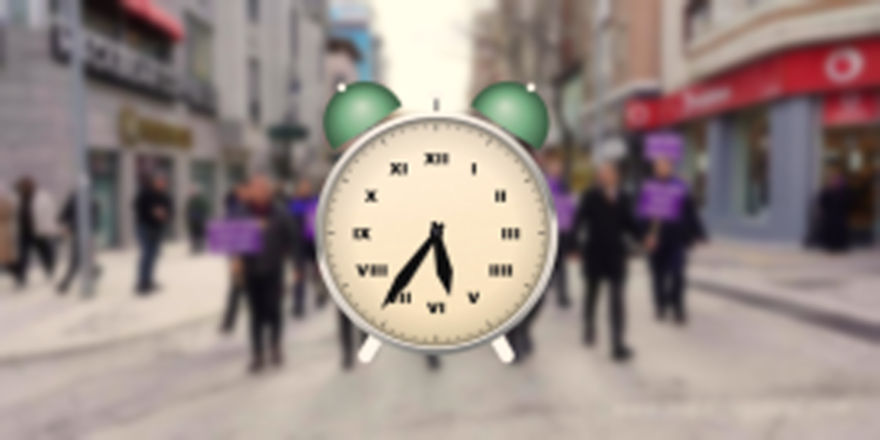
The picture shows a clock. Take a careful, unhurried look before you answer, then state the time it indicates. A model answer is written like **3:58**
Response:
**5:36**
